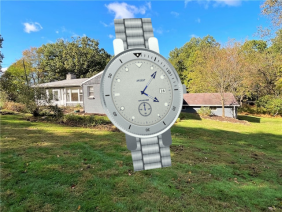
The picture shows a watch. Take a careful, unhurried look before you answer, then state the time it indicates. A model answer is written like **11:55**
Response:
**4:07**
